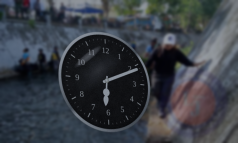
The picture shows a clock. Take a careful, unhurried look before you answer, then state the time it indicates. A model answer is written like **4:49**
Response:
**6:11**
